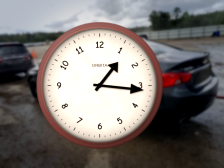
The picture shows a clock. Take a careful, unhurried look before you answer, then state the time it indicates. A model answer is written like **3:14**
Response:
**1:16**
